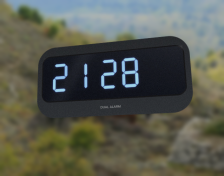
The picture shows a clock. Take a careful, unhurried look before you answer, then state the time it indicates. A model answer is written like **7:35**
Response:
**21:28**
